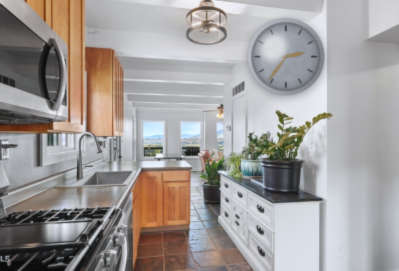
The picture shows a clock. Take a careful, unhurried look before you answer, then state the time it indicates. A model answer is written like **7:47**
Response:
**2:36**
